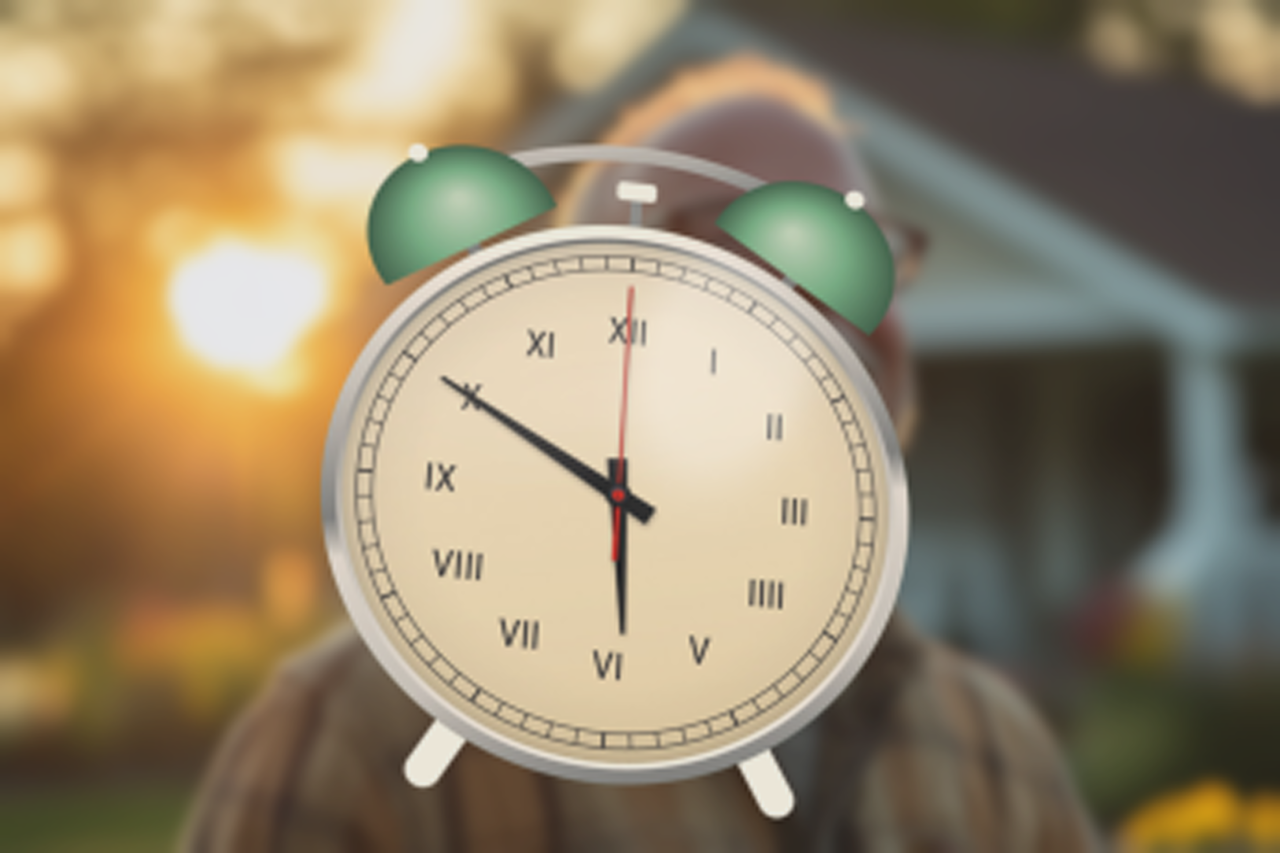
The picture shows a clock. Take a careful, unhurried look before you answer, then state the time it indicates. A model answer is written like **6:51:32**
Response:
**5:50:00**
